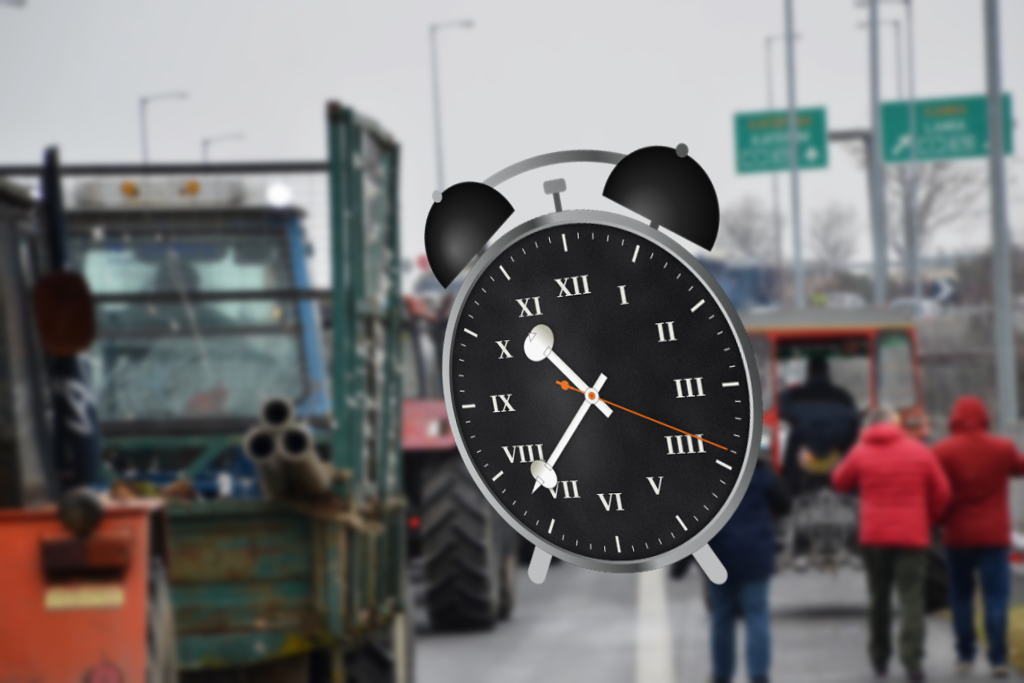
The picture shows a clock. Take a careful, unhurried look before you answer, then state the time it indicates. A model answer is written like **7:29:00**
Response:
**10:37:19**
